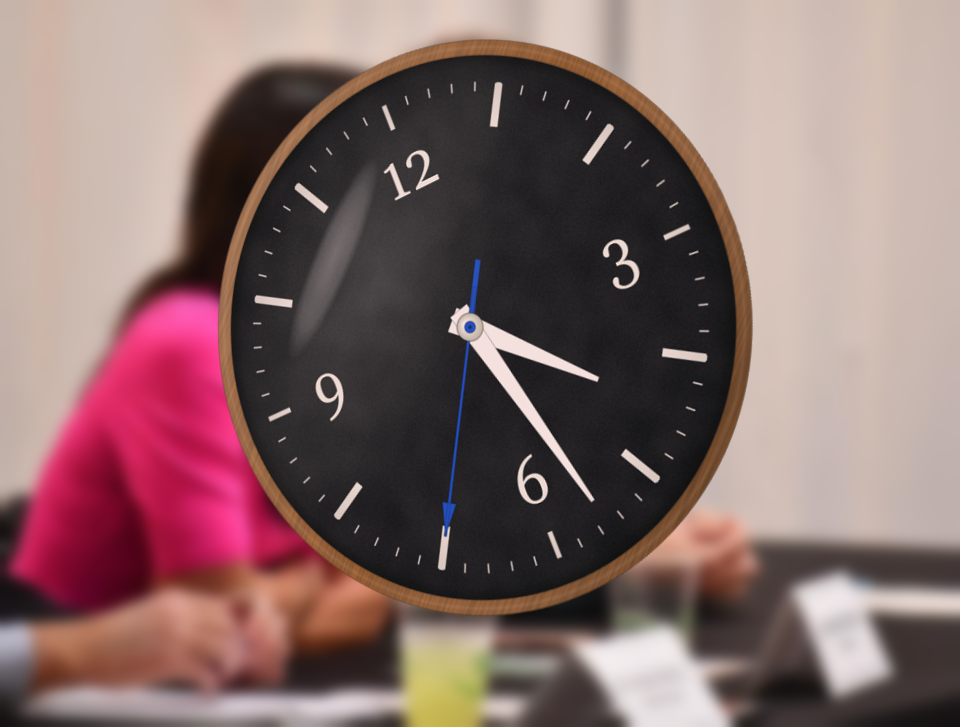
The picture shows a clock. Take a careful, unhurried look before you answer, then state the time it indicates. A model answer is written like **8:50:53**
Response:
**4:27:35**
